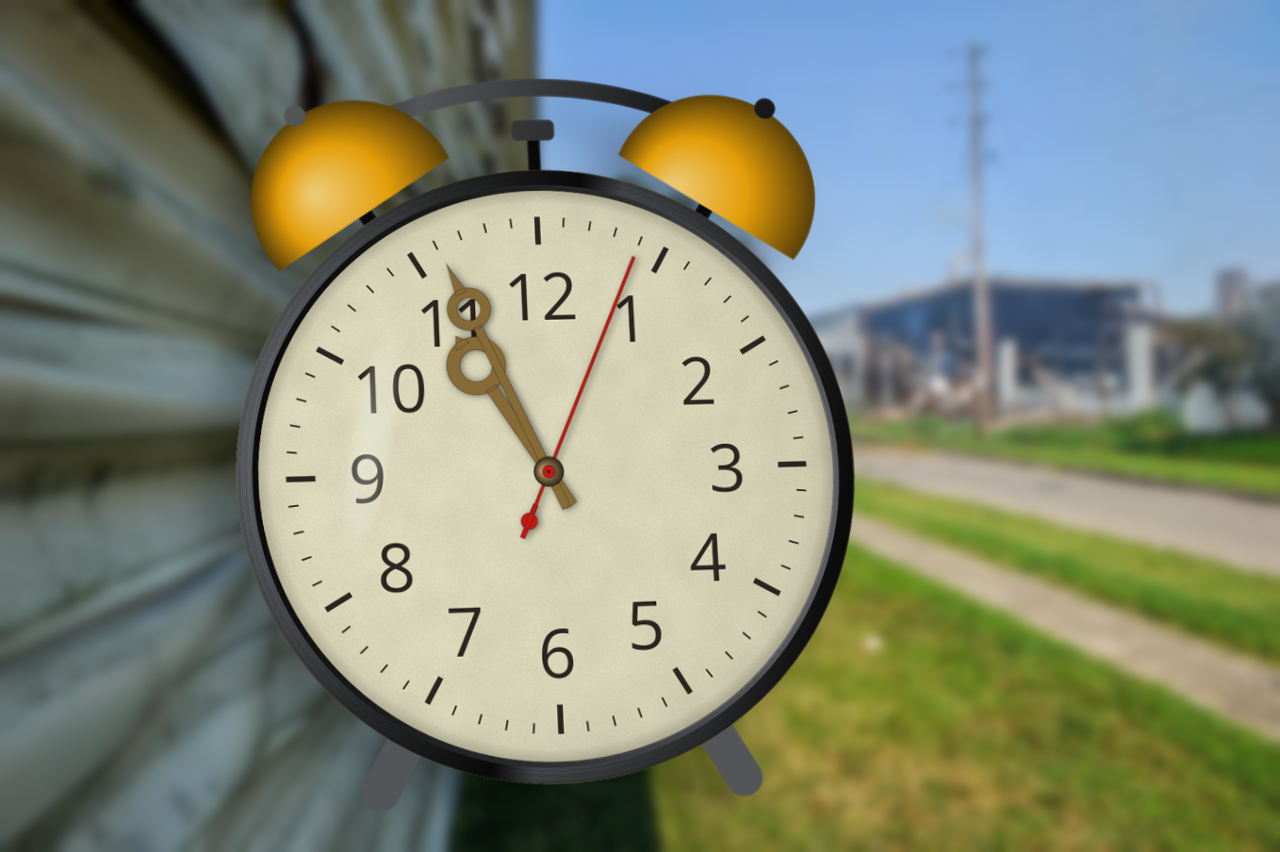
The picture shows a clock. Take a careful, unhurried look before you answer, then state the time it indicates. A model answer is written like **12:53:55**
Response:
**10:56:04**
